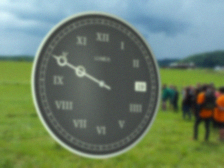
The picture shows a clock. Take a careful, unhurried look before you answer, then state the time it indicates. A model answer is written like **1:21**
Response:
**9:49**
